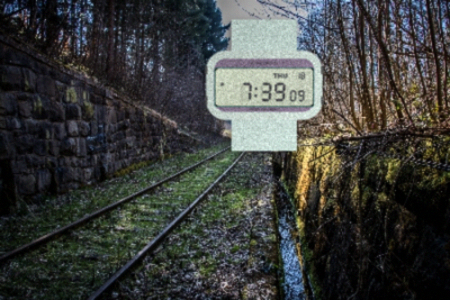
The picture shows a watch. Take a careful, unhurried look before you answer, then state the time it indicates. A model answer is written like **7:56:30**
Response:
**7:39:09**
